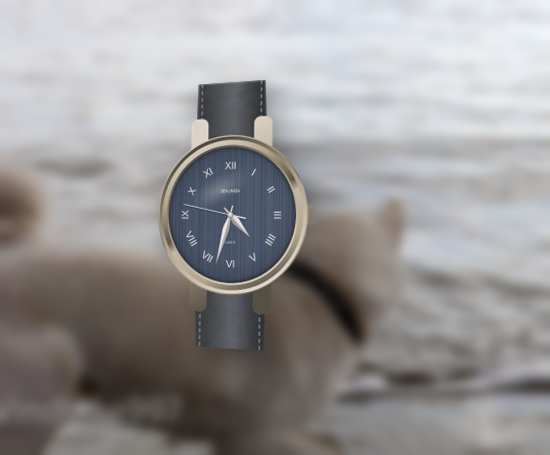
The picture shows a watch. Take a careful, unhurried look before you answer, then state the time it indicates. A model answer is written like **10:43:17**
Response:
**4:32:47**
